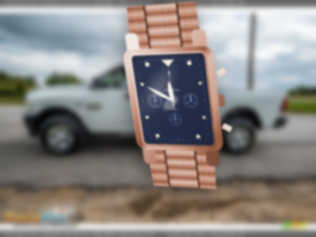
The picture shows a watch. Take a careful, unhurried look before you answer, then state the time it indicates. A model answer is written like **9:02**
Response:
**11:50**
